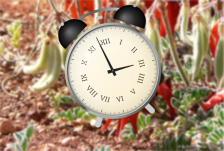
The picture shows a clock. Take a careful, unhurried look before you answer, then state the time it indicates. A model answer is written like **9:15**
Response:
**2:58**
